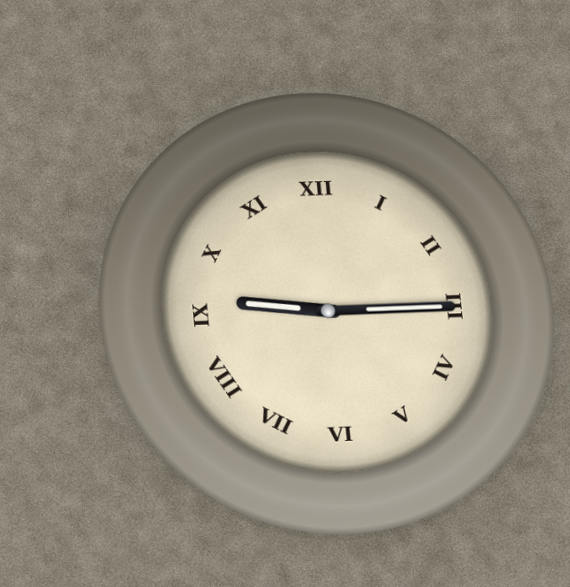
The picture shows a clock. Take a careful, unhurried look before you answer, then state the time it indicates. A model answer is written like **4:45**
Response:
**9:15**
